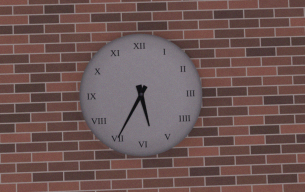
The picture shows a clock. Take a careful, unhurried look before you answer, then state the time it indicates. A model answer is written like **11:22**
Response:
**5:35**
